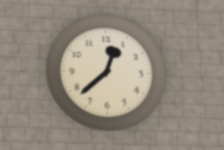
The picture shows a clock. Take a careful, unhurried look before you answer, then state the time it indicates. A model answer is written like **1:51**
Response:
**12:38**
